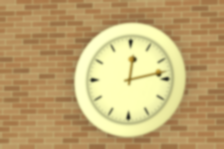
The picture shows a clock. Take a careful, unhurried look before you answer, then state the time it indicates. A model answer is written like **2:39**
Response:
**12:13**
